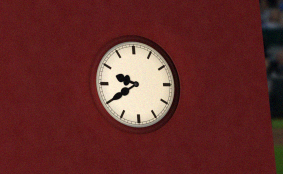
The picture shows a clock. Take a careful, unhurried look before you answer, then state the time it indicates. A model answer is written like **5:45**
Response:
**9:40**
